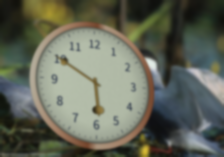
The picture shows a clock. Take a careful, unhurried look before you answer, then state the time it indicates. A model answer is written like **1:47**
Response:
**5:50**
